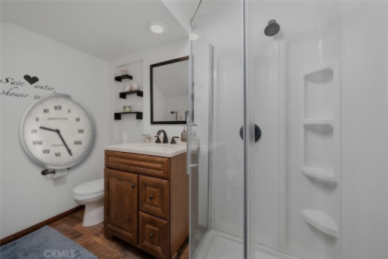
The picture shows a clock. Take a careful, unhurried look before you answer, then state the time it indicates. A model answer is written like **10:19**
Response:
**9:25**
